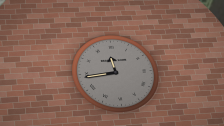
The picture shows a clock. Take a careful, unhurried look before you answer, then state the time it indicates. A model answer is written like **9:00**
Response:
**11:44**
